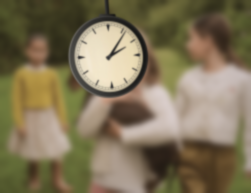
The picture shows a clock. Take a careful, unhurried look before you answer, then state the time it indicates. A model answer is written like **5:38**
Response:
**2:06**
